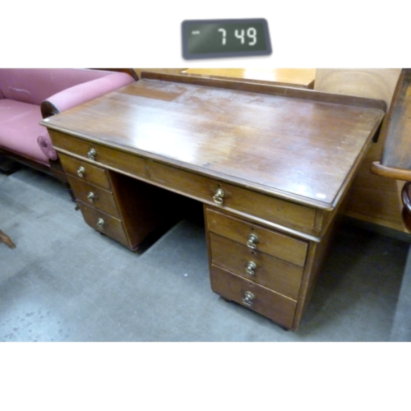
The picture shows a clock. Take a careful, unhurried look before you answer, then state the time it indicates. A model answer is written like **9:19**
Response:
**7:49**
